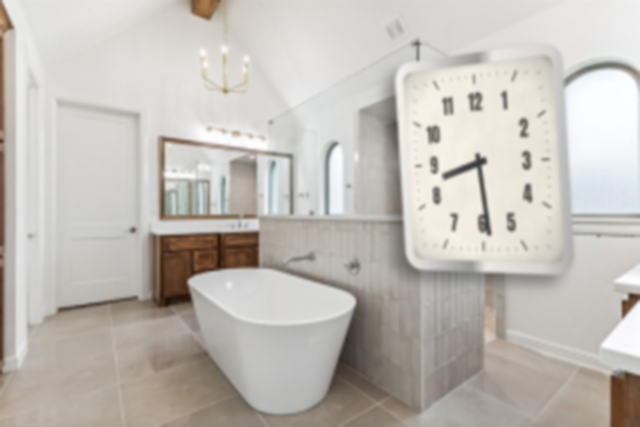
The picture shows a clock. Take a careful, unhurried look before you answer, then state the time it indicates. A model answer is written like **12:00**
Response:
**8:29**
